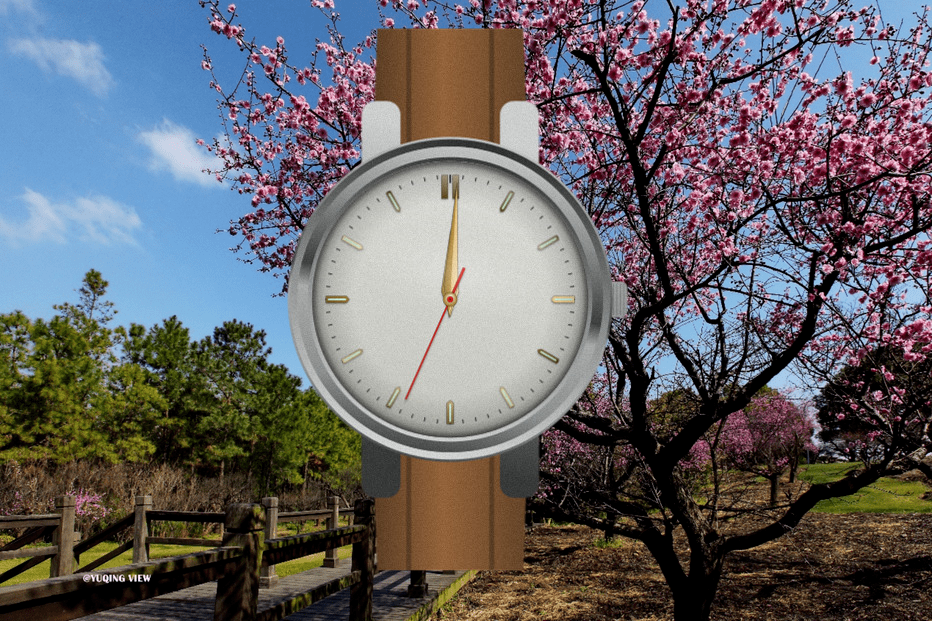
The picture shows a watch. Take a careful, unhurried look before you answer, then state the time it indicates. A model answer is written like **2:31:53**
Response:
**12:00:34**
